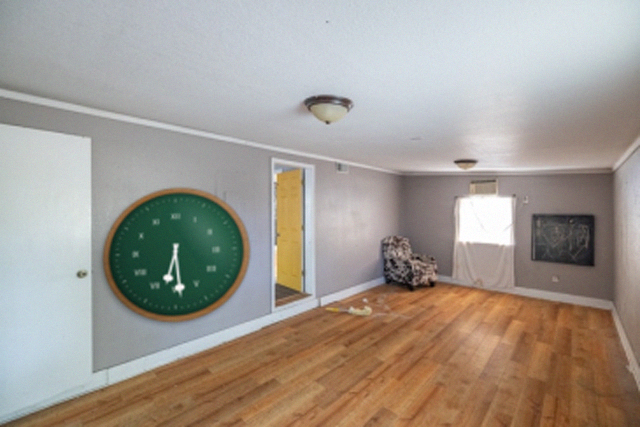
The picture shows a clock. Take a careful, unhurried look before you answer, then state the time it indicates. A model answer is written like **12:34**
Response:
**6:29**
